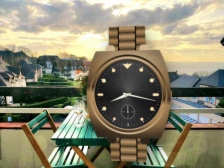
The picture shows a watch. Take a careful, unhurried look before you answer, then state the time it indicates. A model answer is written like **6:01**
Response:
**8:17**
